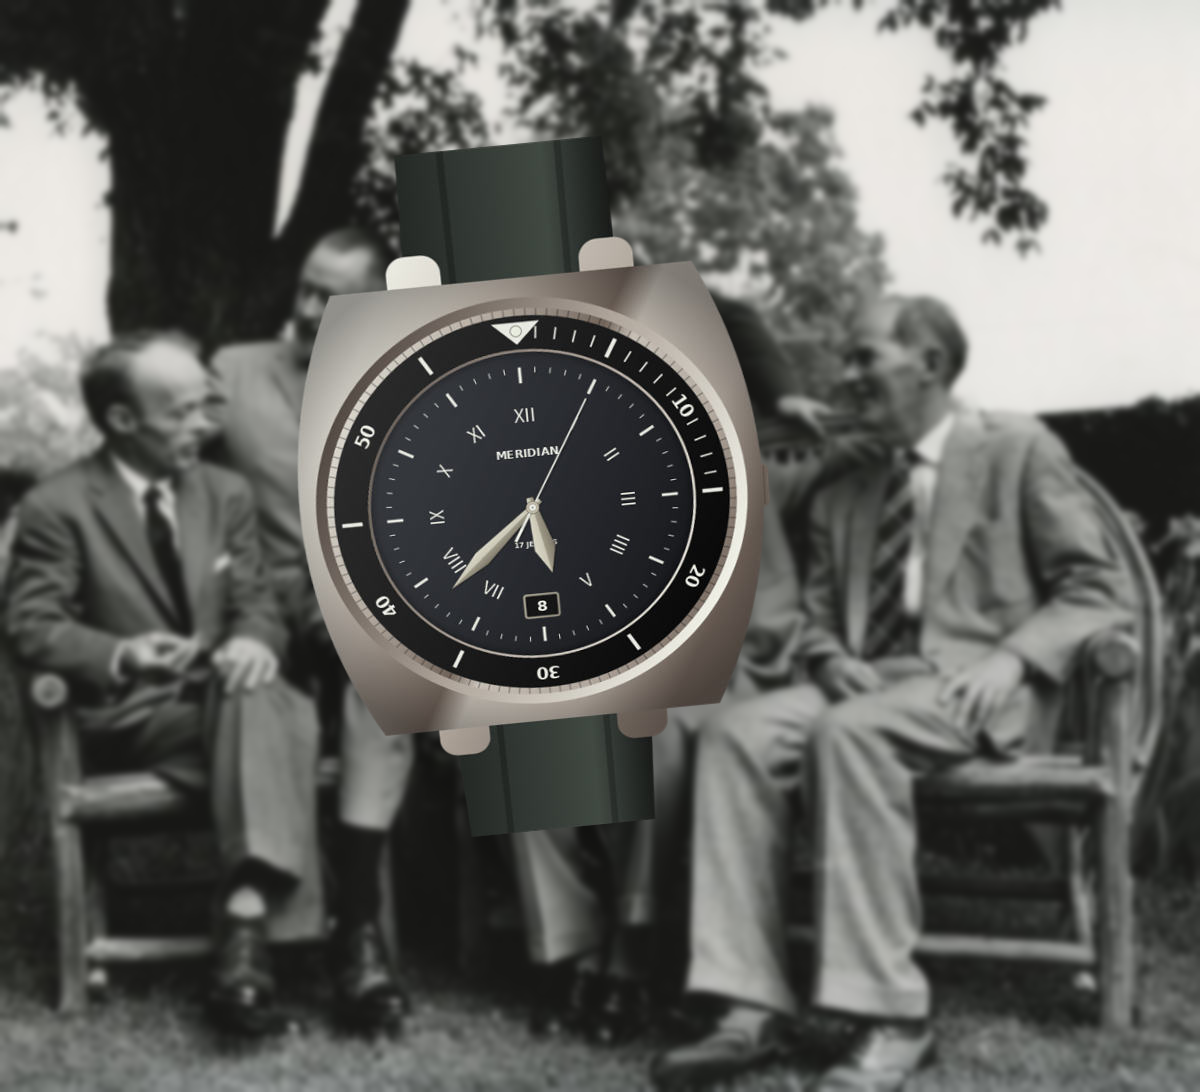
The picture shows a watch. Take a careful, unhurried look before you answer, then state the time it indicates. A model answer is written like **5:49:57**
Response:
**5:38:05**
